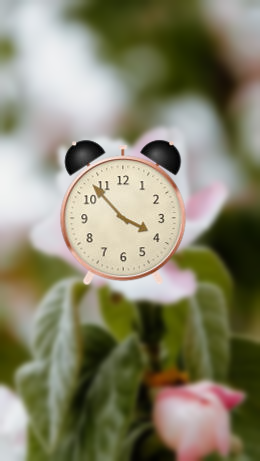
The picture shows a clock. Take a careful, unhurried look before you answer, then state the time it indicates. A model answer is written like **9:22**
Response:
**3:53**
